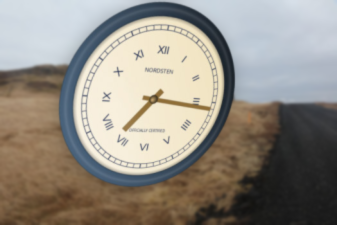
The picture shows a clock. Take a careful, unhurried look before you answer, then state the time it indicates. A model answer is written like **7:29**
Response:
**7:16**
